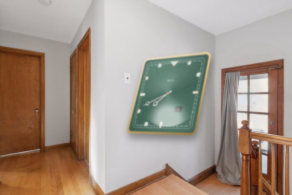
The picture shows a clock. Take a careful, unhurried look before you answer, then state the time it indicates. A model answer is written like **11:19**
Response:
**7:41**
